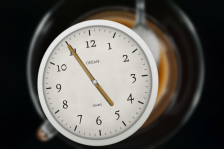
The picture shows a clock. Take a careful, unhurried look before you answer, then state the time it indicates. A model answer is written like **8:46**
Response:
**4:55**
